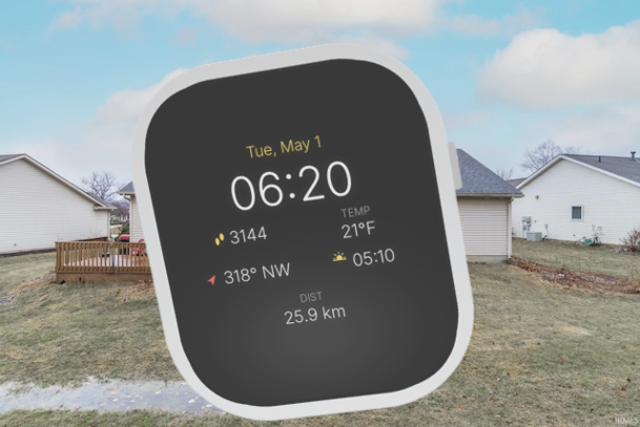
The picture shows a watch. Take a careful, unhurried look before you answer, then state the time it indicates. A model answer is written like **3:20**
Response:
**6:20**
